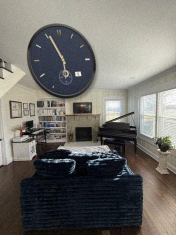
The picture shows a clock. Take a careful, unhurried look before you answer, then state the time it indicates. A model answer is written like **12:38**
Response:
**5:56**
